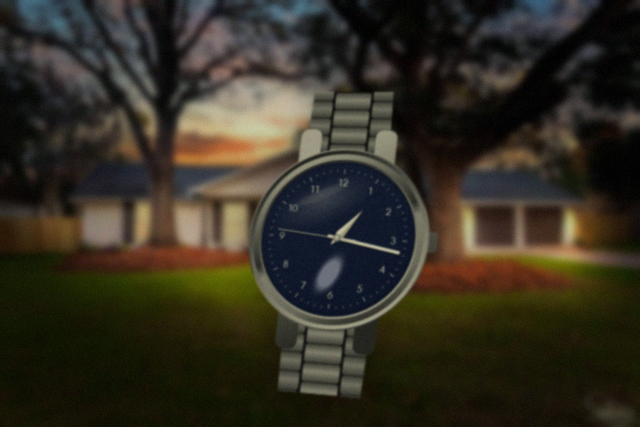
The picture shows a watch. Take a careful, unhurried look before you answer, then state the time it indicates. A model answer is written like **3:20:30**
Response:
**1:16:46**
